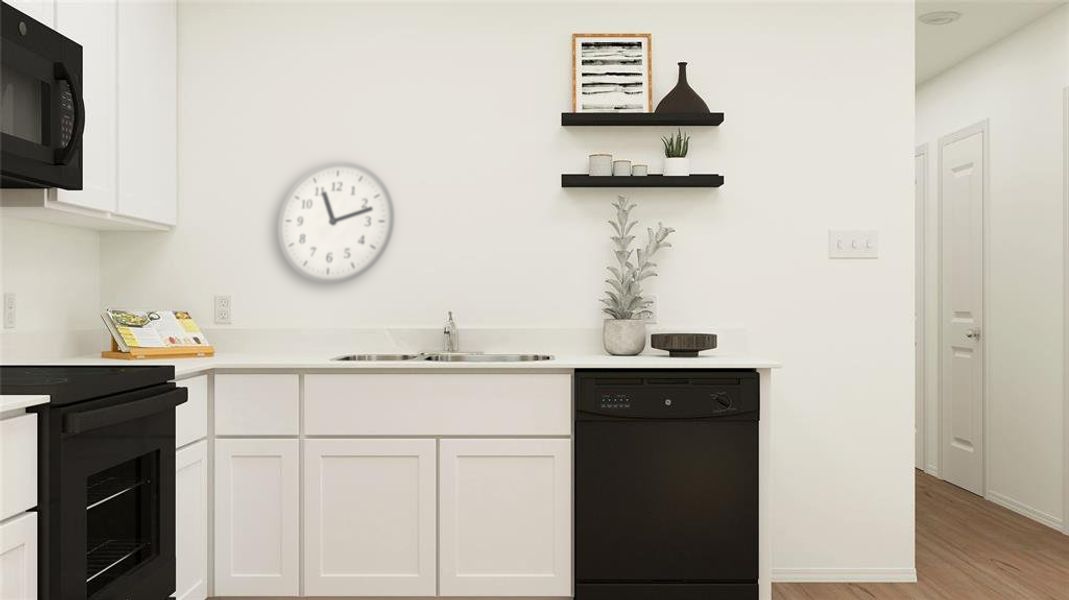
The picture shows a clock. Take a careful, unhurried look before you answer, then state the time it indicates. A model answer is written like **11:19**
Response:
**11:12**
